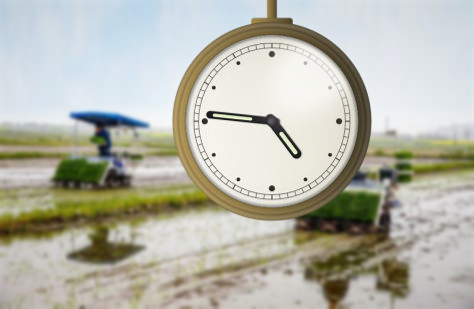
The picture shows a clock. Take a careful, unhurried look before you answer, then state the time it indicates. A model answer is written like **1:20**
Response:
**4:46**
